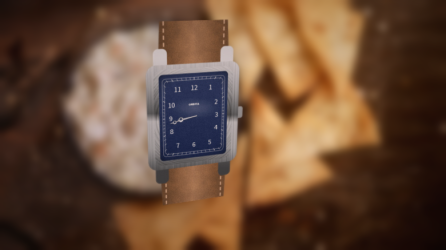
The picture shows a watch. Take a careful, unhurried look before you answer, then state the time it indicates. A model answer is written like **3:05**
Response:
**8:43**
